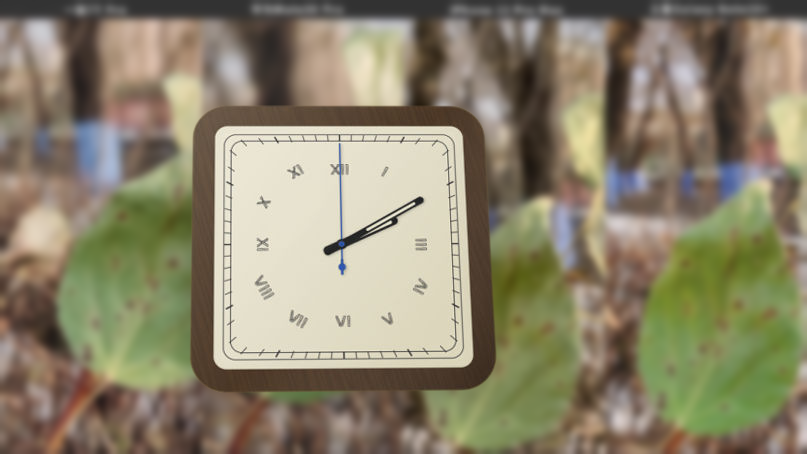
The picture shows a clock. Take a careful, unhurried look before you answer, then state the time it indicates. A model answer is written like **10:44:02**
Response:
**2:10:00**
